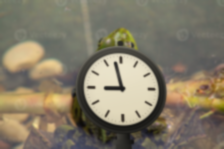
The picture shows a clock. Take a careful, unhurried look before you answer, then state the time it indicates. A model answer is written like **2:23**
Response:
**8:58**
